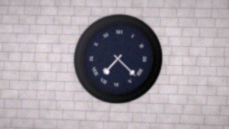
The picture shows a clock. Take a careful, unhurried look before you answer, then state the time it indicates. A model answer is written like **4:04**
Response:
**7:22**
